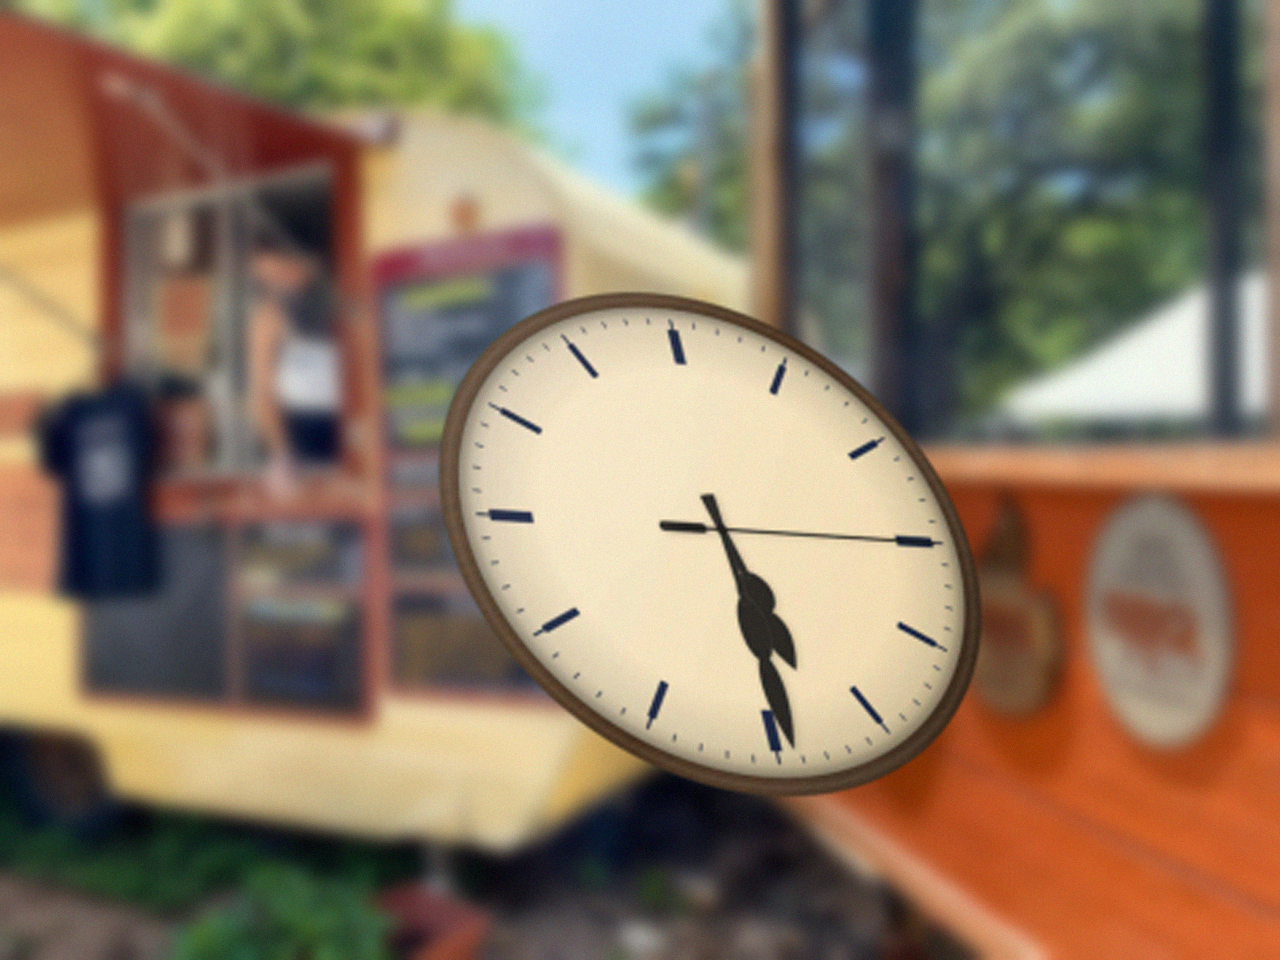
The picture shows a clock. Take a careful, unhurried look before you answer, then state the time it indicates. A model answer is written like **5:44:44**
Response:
**5:29:15**
